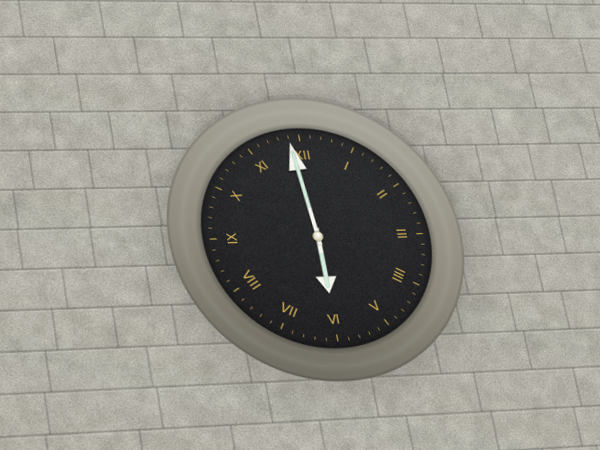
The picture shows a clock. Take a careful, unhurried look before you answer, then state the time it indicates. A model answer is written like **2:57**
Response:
**5:59**
